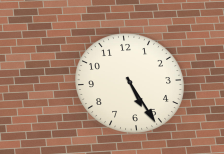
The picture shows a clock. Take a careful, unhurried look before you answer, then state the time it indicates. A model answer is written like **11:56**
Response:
**5:26**
